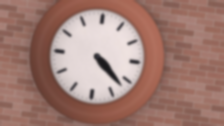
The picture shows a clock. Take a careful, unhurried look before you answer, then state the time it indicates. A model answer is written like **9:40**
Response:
**4:22**
